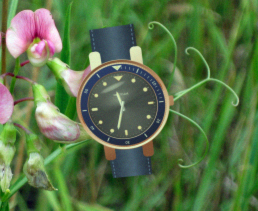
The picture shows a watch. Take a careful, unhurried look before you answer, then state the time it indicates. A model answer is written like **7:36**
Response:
**11:33**
